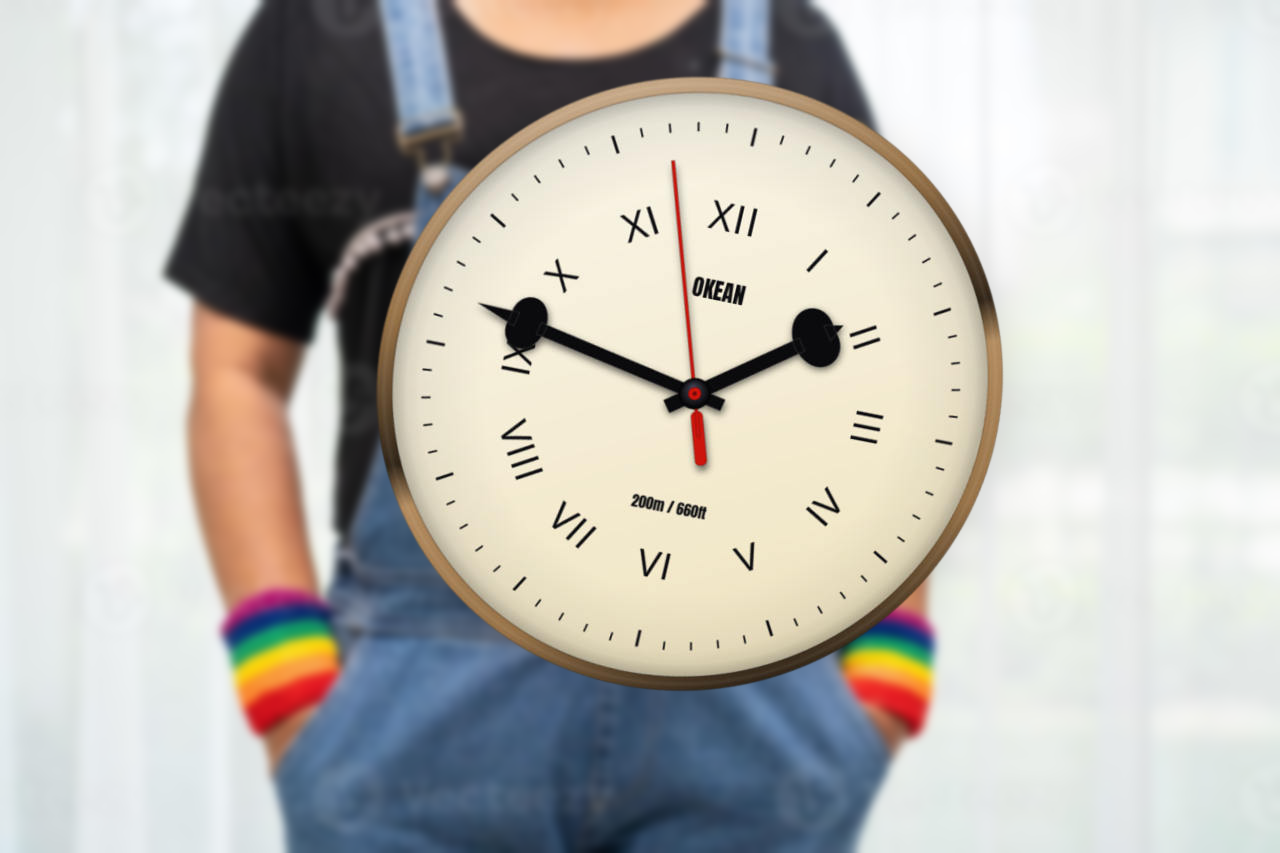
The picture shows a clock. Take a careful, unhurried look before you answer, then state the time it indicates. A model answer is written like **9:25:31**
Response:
**1:46:57**
